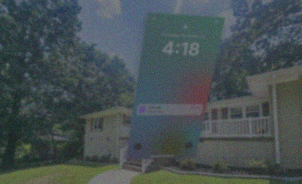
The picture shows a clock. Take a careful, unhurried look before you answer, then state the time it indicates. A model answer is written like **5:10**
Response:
**4:18**
